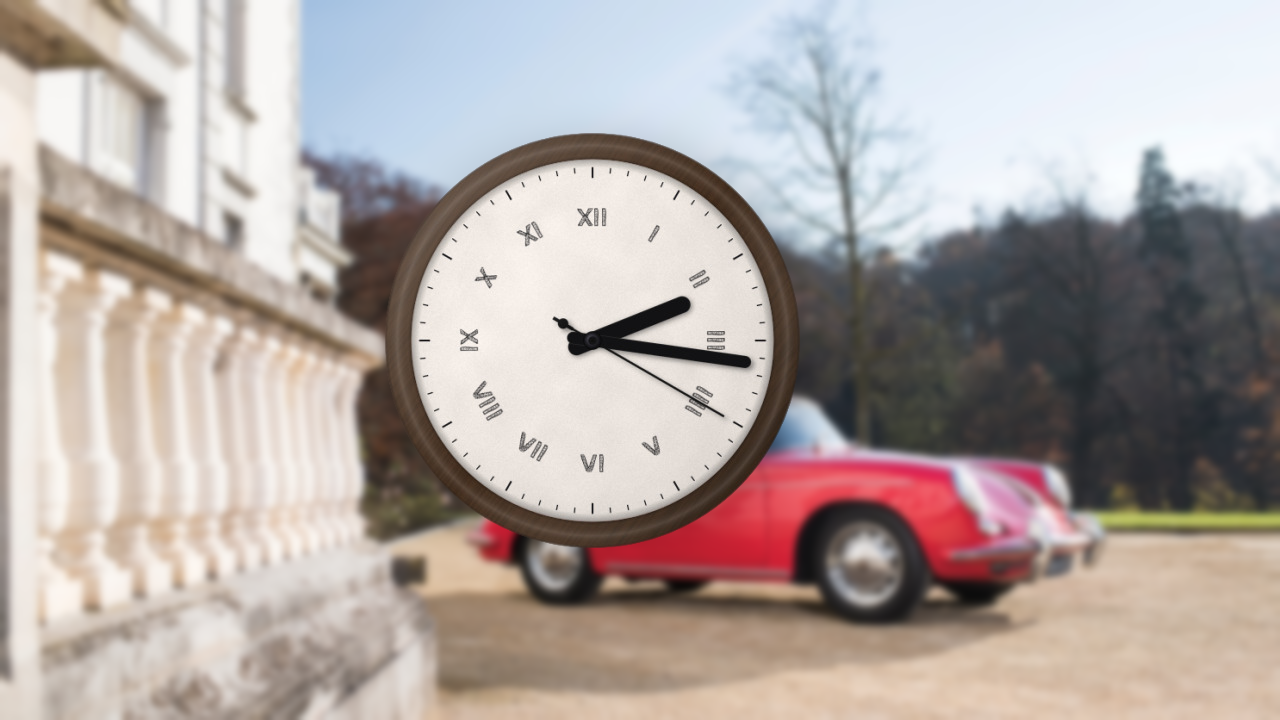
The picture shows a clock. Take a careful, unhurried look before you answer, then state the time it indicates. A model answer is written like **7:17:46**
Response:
**2:16:20**
